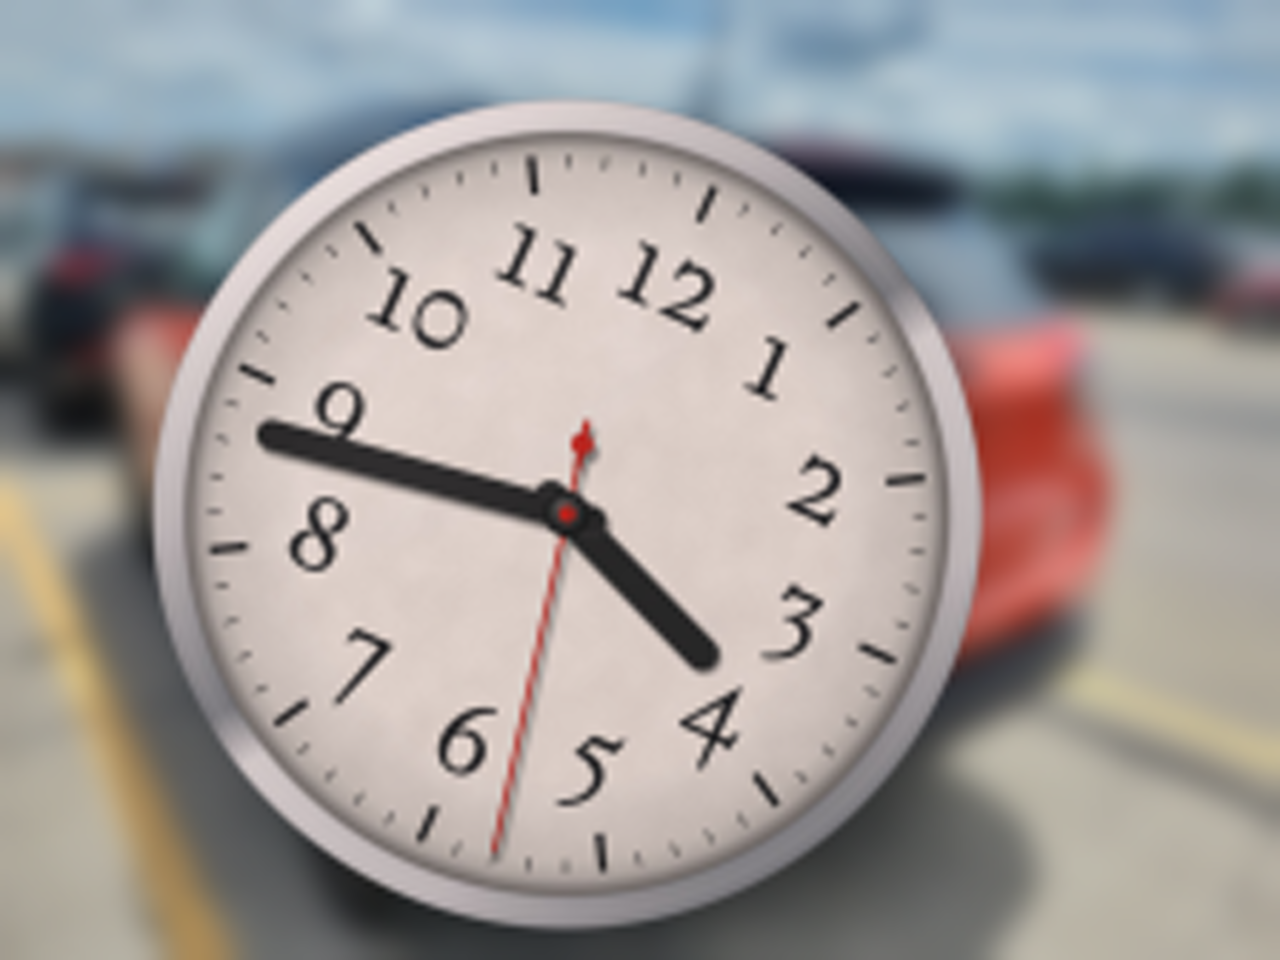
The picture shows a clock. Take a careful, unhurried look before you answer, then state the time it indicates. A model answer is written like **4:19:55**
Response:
**3:43:28**
